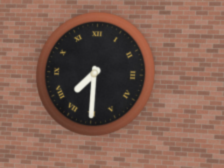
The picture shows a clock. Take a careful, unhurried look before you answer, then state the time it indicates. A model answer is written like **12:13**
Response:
**7:30**
